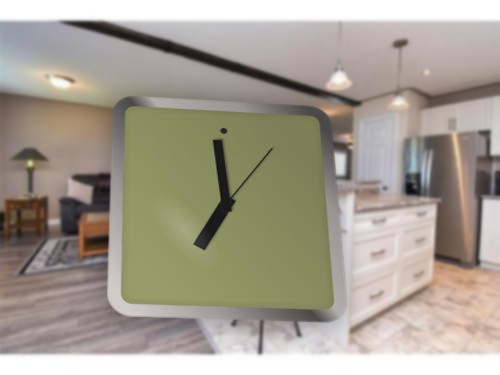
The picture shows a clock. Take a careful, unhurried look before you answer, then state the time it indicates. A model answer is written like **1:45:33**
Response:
**6:59:06**
